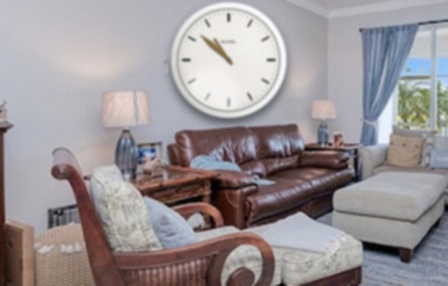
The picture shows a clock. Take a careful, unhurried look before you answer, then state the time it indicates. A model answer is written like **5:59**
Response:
**10:52**
